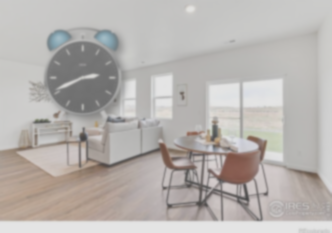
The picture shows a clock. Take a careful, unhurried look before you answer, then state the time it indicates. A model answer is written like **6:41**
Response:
**2:41**
